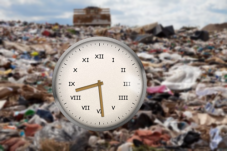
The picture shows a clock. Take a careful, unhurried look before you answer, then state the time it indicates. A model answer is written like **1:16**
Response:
**8:29**
